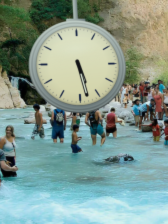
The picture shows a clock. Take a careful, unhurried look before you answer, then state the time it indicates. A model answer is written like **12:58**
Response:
**5:28**
